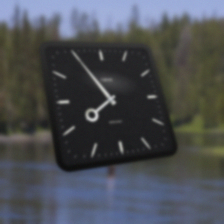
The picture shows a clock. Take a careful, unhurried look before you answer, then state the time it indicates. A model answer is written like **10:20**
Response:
**7:55**
